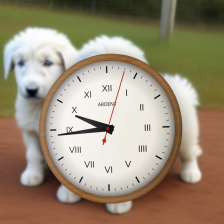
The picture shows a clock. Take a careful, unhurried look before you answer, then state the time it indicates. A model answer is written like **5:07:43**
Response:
**9:44:03**
